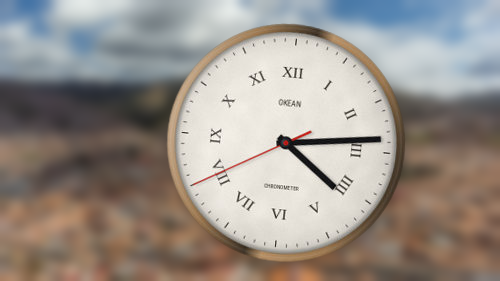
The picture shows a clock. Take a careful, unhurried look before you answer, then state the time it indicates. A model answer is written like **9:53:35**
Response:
**4:13:40**
